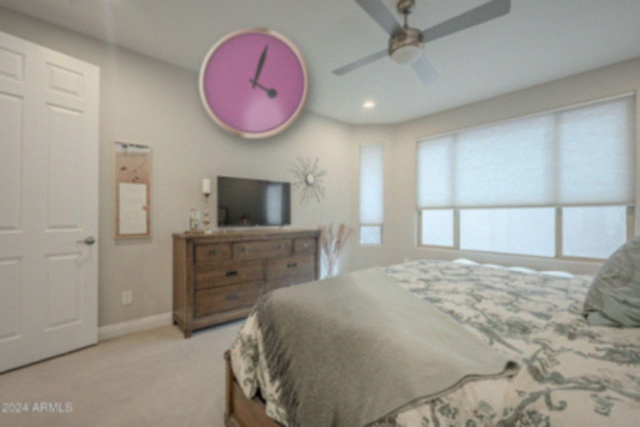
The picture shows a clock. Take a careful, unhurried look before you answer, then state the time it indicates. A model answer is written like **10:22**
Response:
**4:03**
